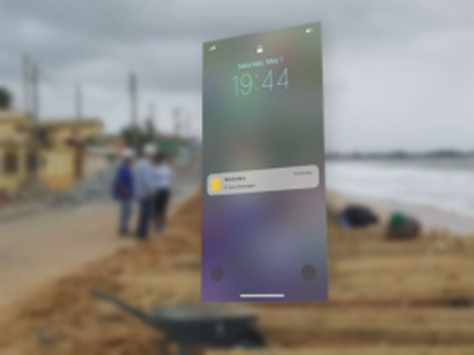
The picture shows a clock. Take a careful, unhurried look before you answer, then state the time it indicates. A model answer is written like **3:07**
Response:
**19:44**
